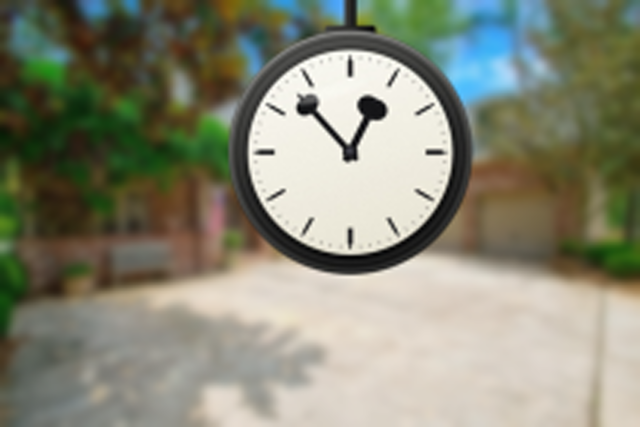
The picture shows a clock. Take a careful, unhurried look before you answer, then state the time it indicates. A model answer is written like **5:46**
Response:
**12:53**
